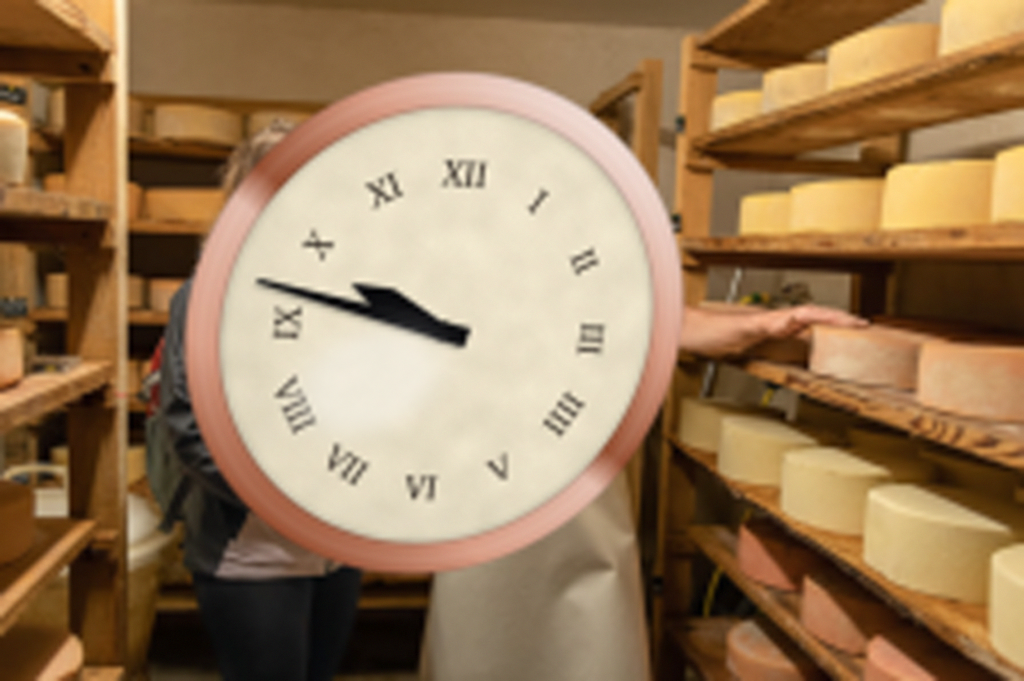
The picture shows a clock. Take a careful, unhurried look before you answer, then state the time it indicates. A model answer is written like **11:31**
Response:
**9:47**
